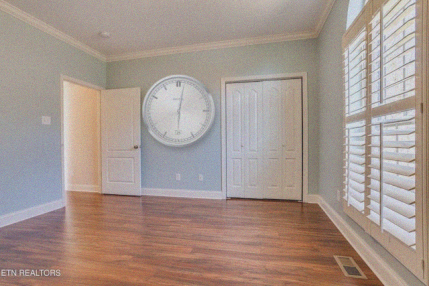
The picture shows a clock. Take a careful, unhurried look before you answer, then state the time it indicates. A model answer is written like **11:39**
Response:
**6:02**
